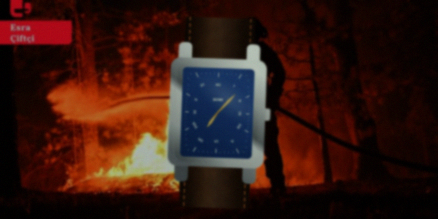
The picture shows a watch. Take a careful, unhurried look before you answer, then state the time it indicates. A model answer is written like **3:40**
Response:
**7:07**
